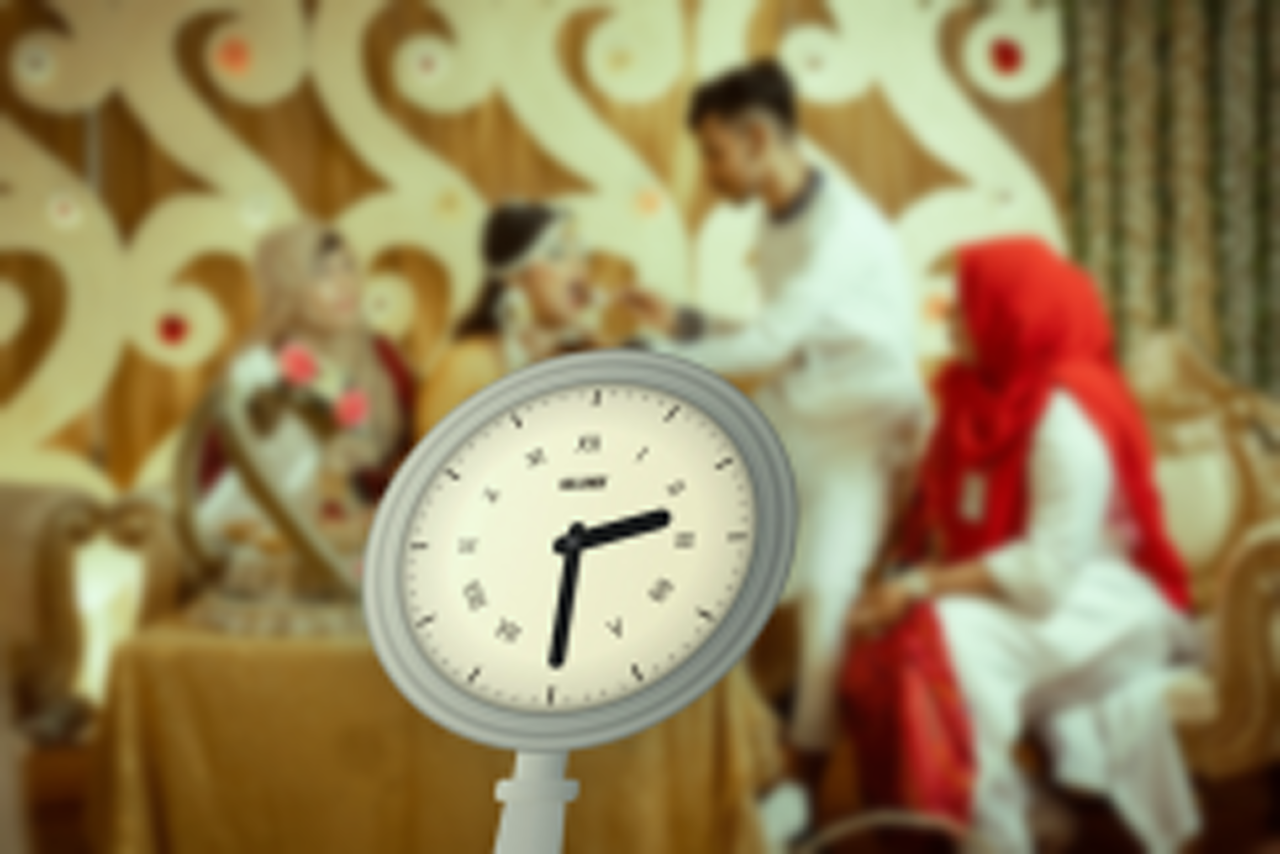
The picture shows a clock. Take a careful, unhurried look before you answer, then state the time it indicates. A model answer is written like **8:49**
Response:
**2:30**
